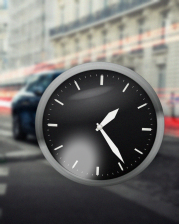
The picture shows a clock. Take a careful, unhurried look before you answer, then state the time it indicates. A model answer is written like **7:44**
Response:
**1:24**
